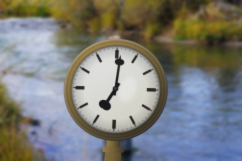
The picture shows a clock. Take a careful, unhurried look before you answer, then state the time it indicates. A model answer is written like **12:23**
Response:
**7:01**
